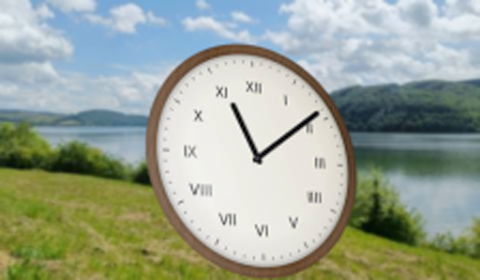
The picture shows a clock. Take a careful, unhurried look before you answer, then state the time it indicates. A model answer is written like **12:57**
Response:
**11:09**
